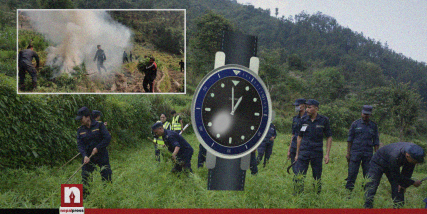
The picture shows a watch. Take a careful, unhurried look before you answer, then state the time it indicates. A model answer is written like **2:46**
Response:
**12:59**
